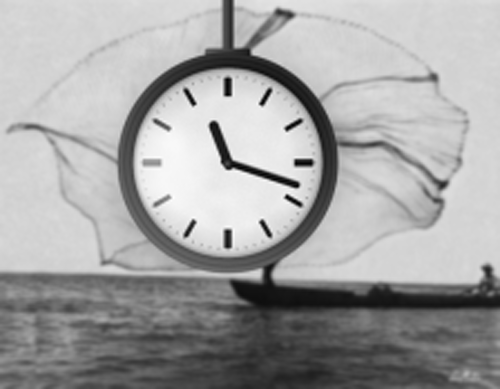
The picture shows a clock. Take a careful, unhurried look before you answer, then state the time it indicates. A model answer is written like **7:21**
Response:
**11:18**
